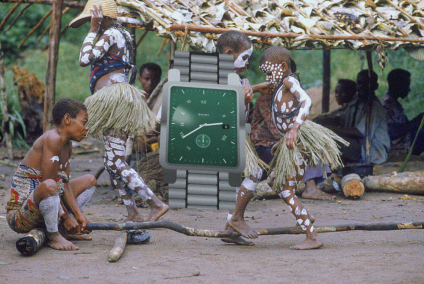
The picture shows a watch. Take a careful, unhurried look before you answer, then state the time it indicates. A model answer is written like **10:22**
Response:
**2:39**
